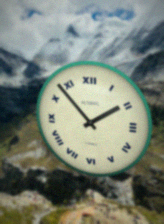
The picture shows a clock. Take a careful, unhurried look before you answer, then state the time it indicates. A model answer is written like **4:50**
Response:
**1:53**
